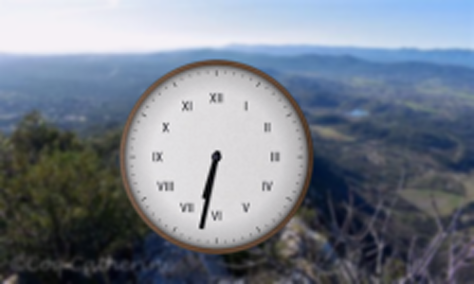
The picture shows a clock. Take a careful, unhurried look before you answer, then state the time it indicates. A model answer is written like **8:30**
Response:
**6:32**
